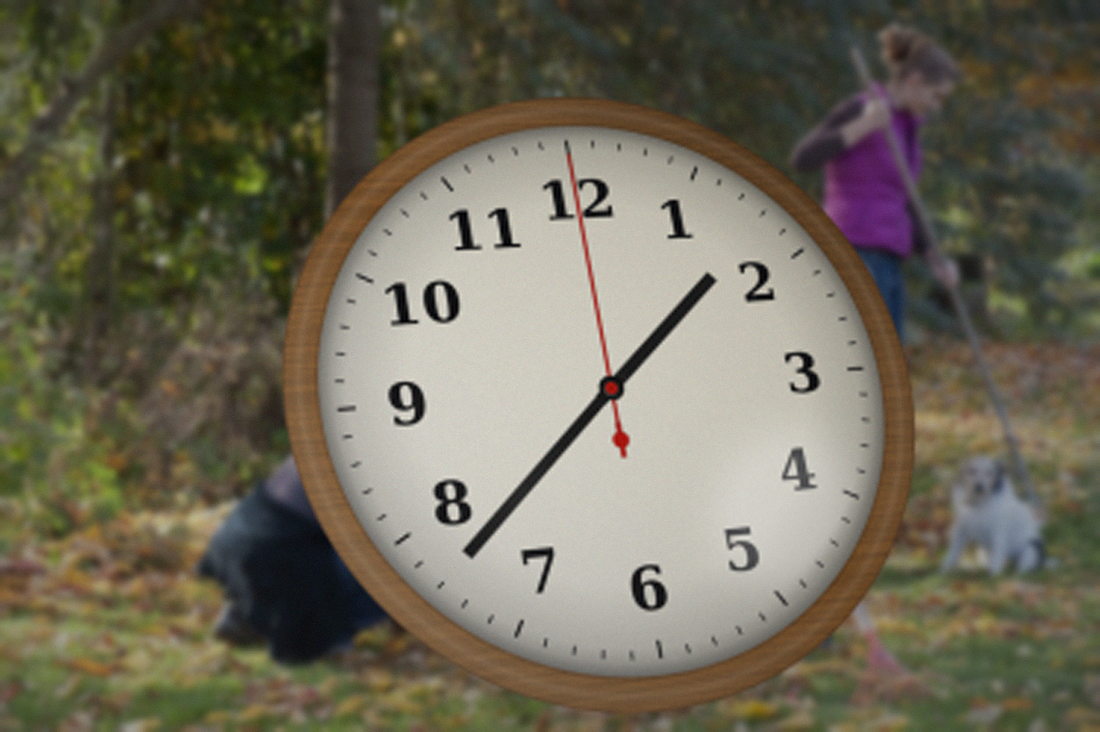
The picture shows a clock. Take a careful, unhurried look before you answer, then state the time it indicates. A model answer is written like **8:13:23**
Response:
**1:38:00**
